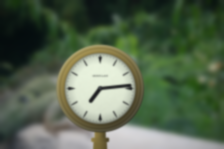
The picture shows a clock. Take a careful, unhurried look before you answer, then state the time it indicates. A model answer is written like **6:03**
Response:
**7:14**
